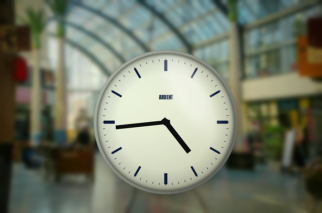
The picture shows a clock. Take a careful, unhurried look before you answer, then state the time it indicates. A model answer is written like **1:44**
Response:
**4:44**
